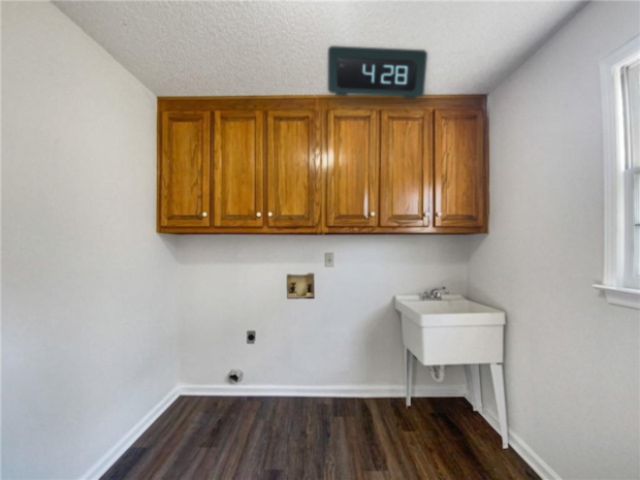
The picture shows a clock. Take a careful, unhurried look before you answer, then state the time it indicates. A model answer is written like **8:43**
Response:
**4:28**
